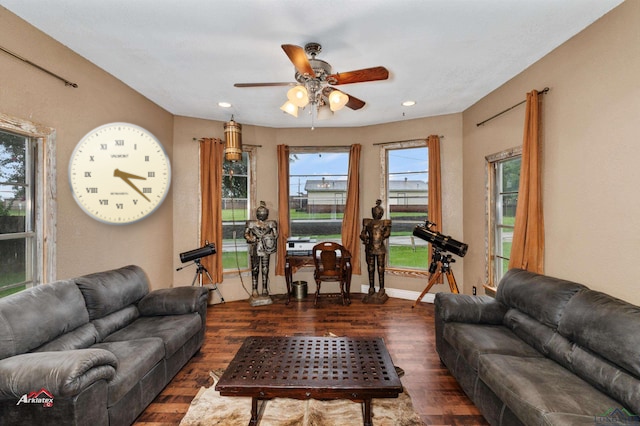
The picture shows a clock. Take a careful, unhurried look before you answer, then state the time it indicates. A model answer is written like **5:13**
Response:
**3:22**
